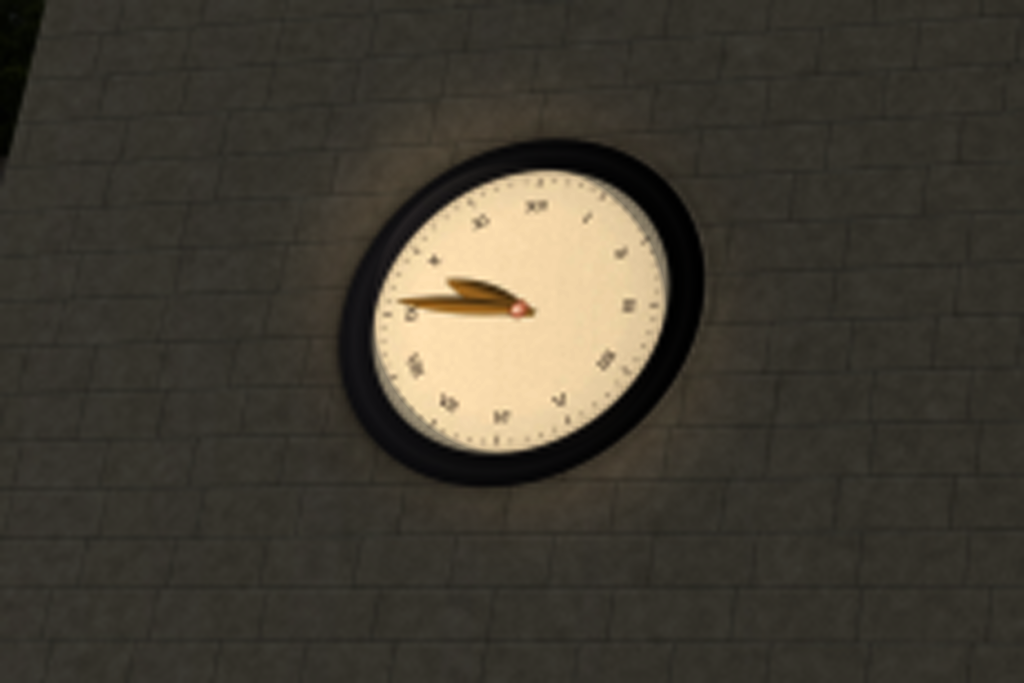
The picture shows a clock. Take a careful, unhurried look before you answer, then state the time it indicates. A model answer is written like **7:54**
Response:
**9:46**
